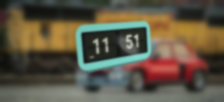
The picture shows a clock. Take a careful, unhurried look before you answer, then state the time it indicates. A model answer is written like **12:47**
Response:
**11:51**
